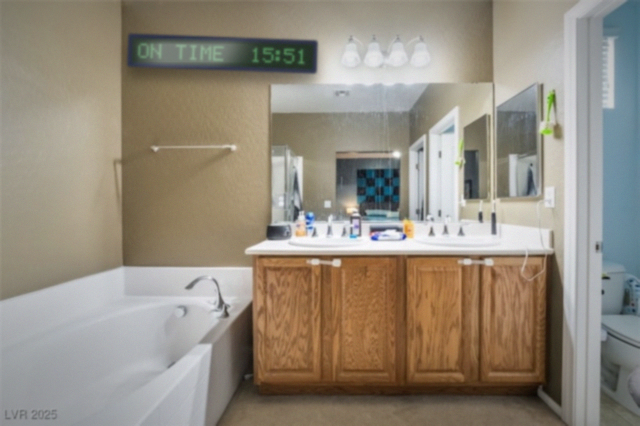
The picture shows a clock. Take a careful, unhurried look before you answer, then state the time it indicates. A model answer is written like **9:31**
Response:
**15:51**
